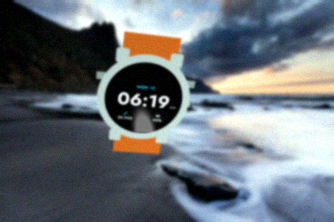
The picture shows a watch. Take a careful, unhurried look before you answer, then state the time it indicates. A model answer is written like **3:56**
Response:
**6:19**
